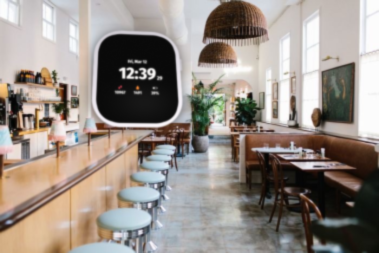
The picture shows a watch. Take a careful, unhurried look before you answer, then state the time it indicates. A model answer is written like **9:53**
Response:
**12:39**
